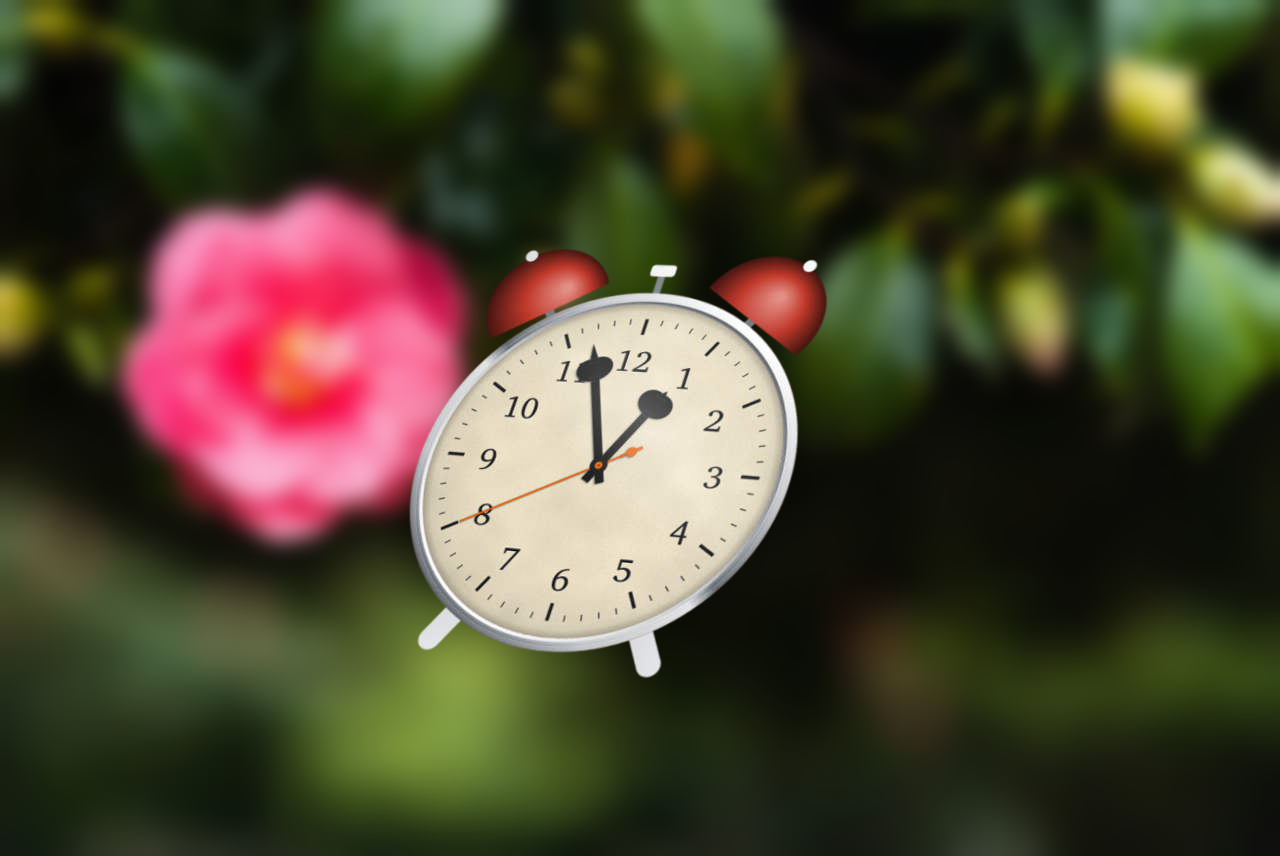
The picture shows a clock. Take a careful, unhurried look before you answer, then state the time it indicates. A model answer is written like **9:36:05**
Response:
**12:56:40**
